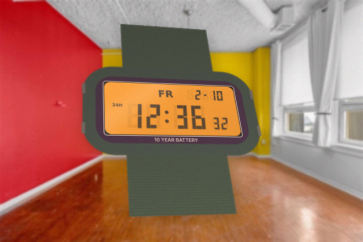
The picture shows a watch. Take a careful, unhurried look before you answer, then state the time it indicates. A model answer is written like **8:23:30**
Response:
**12:36:32**
